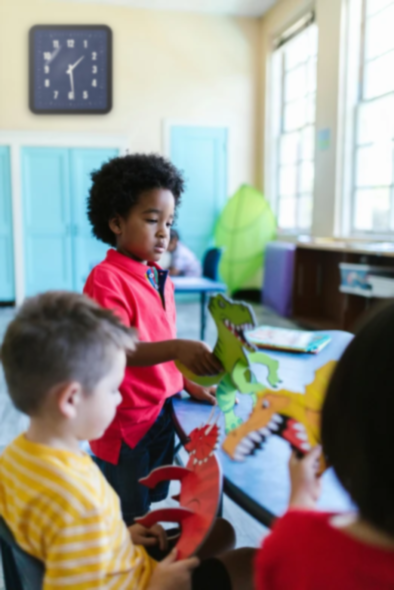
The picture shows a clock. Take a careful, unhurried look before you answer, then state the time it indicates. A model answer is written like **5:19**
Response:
**1:29**
